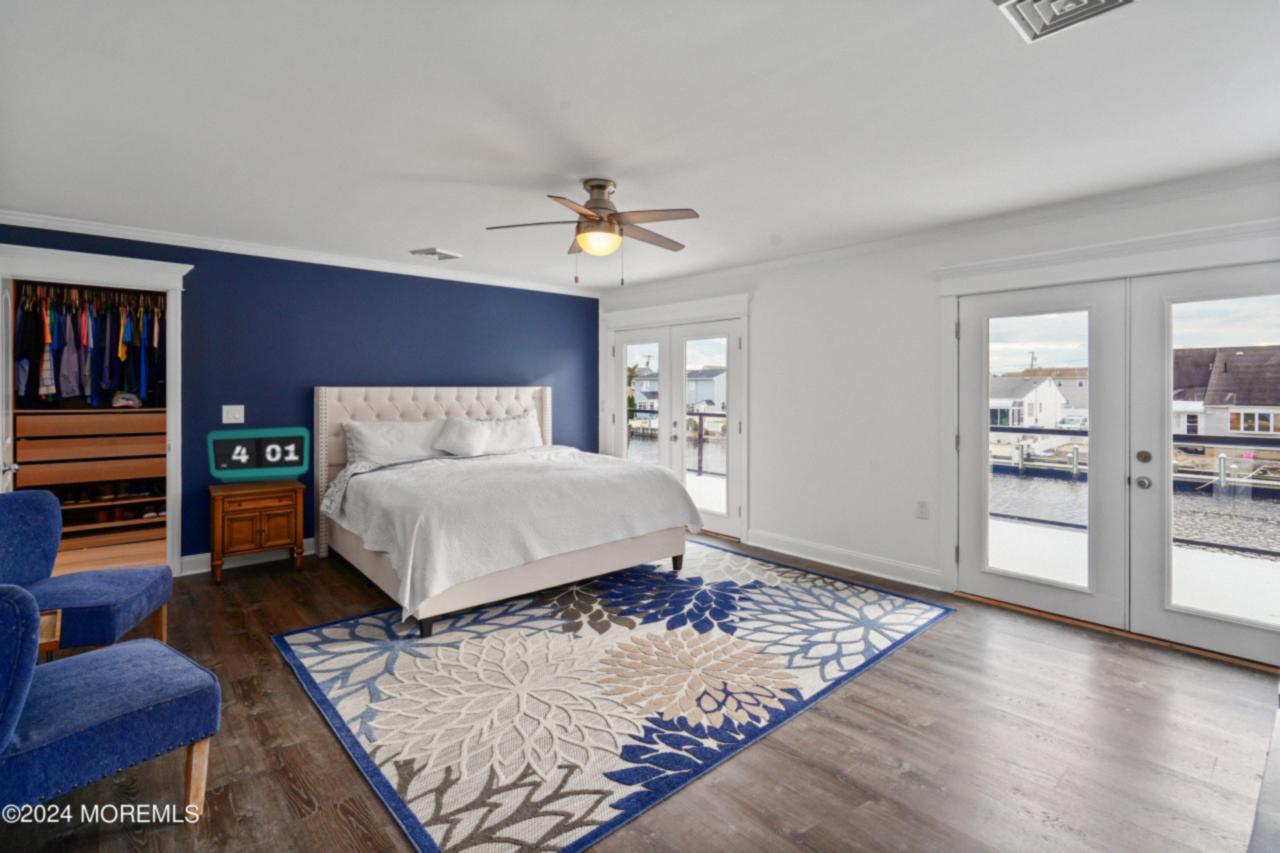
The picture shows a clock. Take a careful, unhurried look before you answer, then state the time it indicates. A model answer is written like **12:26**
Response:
**4:01**
